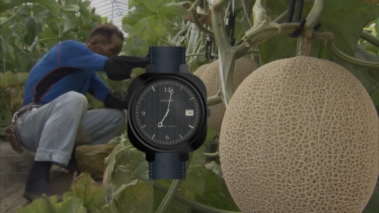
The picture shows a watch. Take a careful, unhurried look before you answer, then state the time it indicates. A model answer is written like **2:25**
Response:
**7:02**
